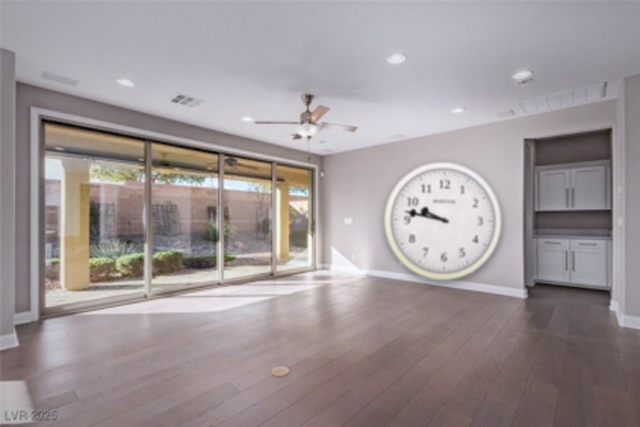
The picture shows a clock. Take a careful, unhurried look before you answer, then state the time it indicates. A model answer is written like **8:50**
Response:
**9:47**
